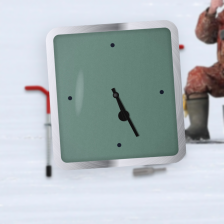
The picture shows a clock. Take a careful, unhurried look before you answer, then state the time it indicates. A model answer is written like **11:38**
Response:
**5:26**
